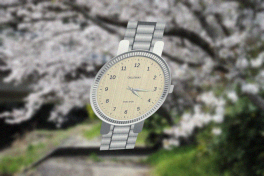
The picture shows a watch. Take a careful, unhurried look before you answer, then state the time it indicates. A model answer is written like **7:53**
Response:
**4:16**
